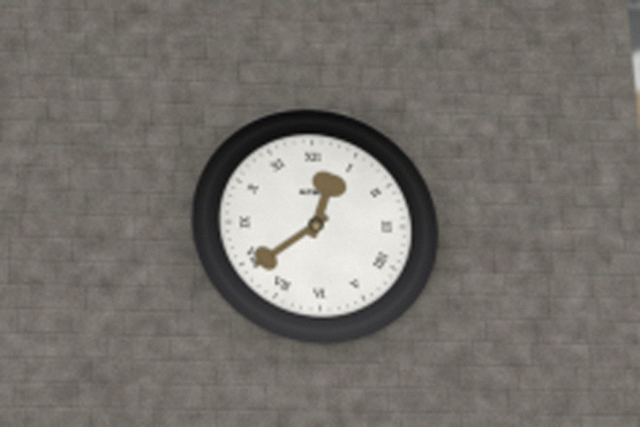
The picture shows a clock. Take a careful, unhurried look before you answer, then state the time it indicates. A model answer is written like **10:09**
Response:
**12:39**
